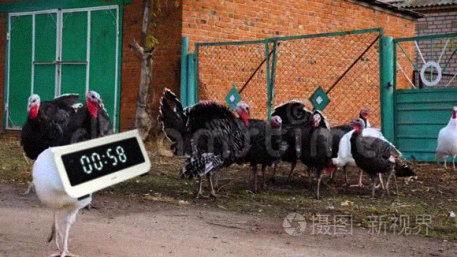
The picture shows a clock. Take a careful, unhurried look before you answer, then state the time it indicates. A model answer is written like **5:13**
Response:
**0:58**
